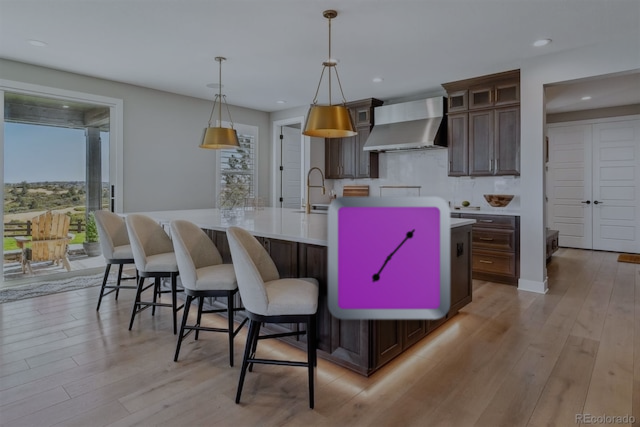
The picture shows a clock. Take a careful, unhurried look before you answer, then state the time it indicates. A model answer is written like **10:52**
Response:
**7:07**
